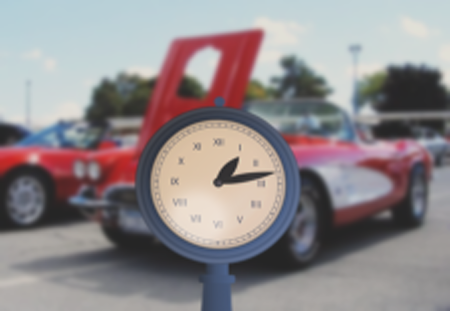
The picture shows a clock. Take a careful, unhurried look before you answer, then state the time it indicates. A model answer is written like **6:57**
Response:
**1:13**
